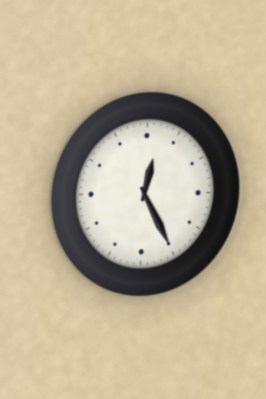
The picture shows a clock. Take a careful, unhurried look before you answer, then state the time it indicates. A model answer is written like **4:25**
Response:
**12:25**
